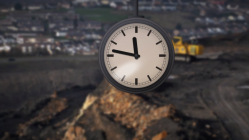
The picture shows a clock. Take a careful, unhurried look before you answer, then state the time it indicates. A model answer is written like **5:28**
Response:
**11:47**
